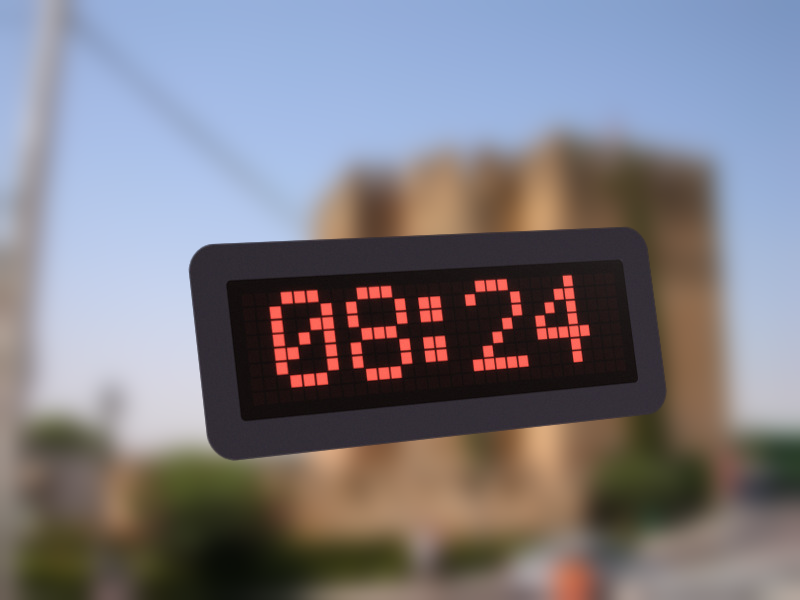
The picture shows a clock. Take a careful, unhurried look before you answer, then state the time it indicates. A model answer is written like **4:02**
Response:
**8:24**
